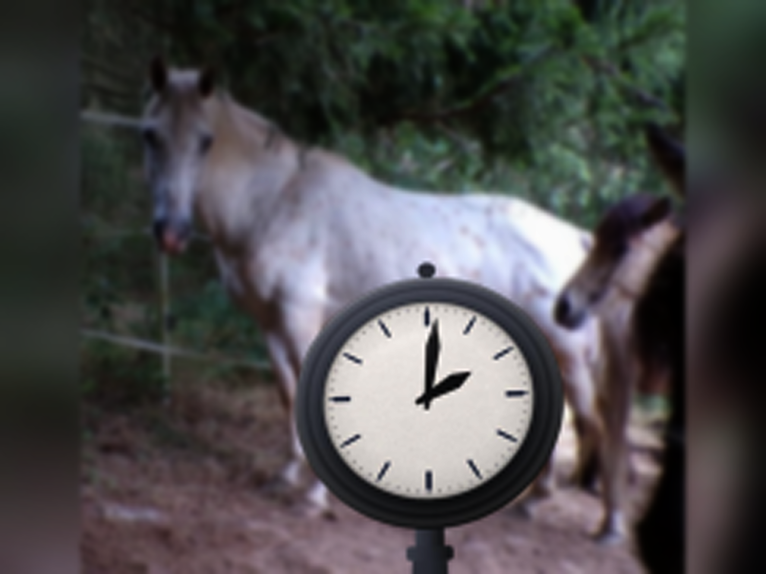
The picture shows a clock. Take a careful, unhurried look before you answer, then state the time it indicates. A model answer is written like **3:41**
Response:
**2:01**
